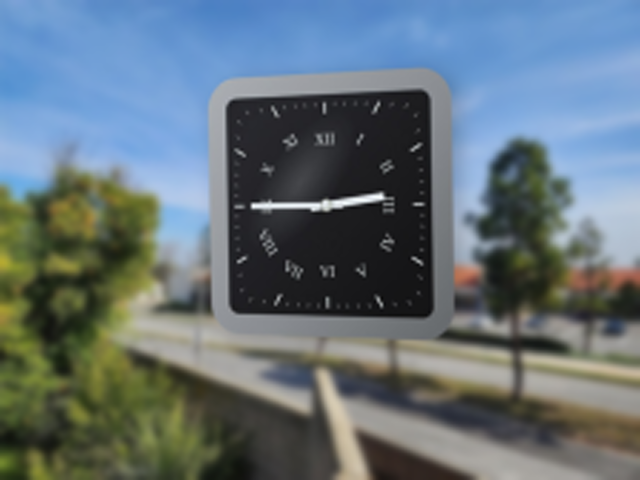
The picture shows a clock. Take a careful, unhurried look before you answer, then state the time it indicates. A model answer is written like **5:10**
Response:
**2:45**
